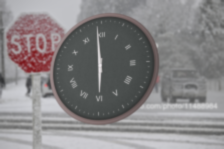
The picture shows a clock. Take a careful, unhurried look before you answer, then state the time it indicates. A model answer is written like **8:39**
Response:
**5:59**
